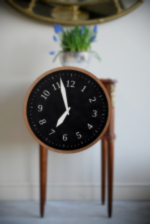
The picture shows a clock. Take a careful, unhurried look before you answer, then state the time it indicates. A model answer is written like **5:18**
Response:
**6:57**
